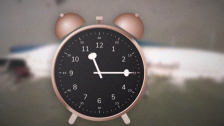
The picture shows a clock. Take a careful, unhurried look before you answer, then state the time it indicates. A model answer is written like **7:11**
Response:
**11:15**
